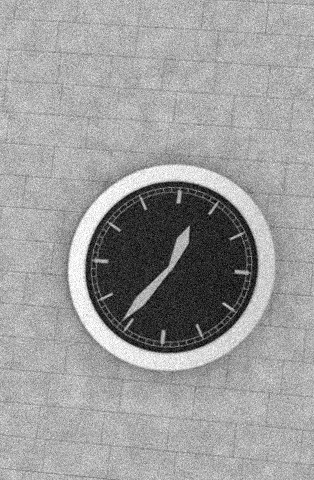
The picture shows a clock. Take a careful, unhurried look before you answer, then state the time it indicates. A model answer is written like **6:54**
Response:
**12:36**
